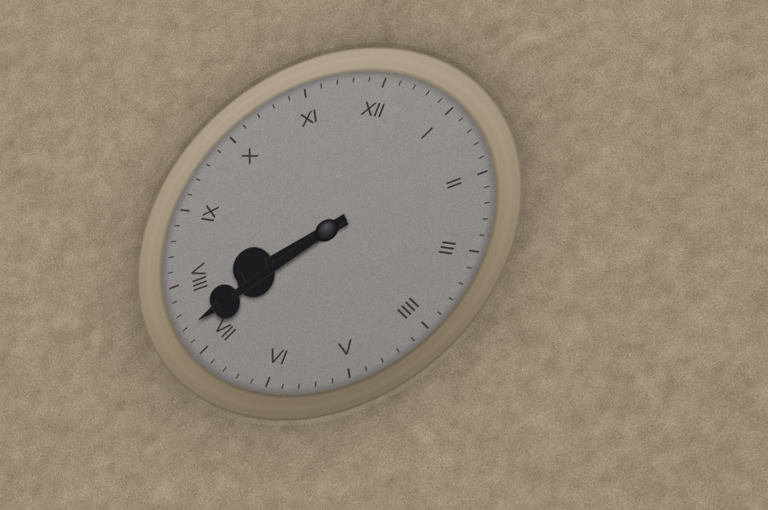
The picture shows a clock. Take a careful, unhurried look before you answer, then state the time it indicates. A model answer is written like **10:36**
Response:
**7:37**
